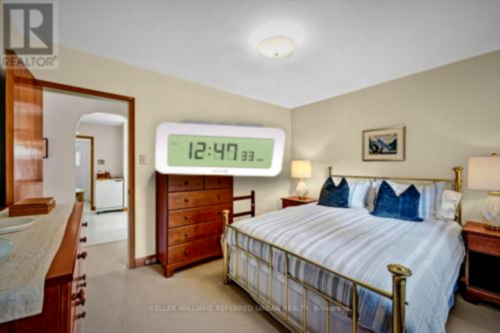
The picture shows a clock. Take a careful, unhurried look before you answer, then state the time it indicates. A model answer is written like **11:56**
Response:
**12:47**
